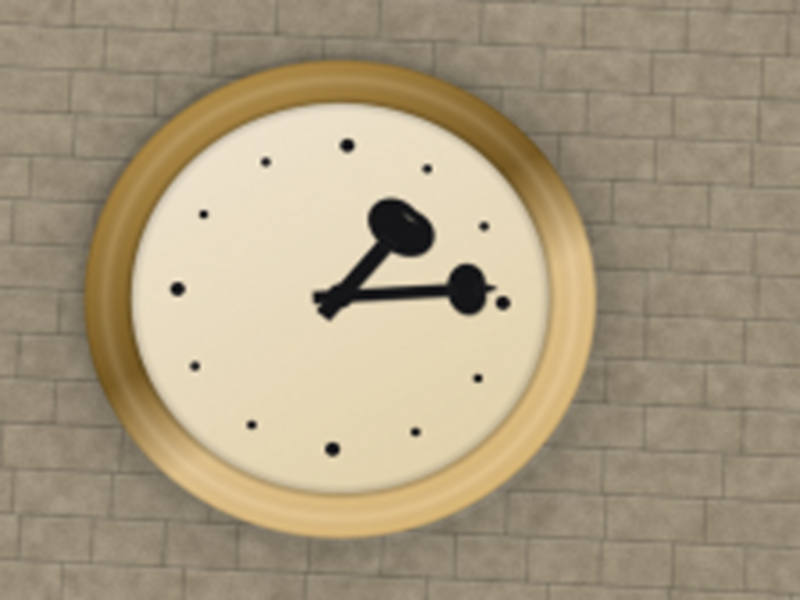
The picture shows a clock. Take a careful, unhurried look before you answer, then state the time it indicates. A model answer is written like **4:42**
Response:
**1:14**
